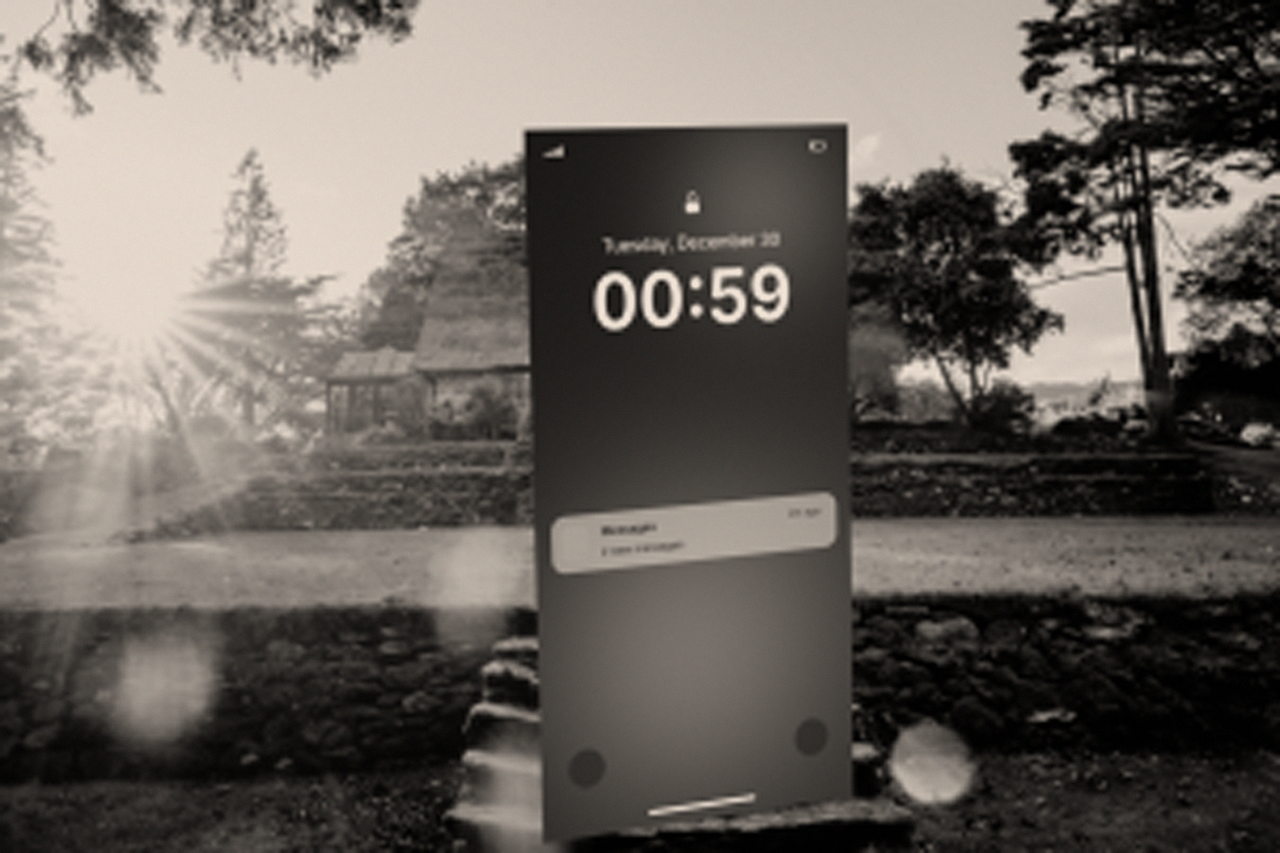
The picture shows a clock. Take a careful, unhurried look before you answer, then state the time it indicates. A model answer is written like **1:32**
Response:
**0:59**
